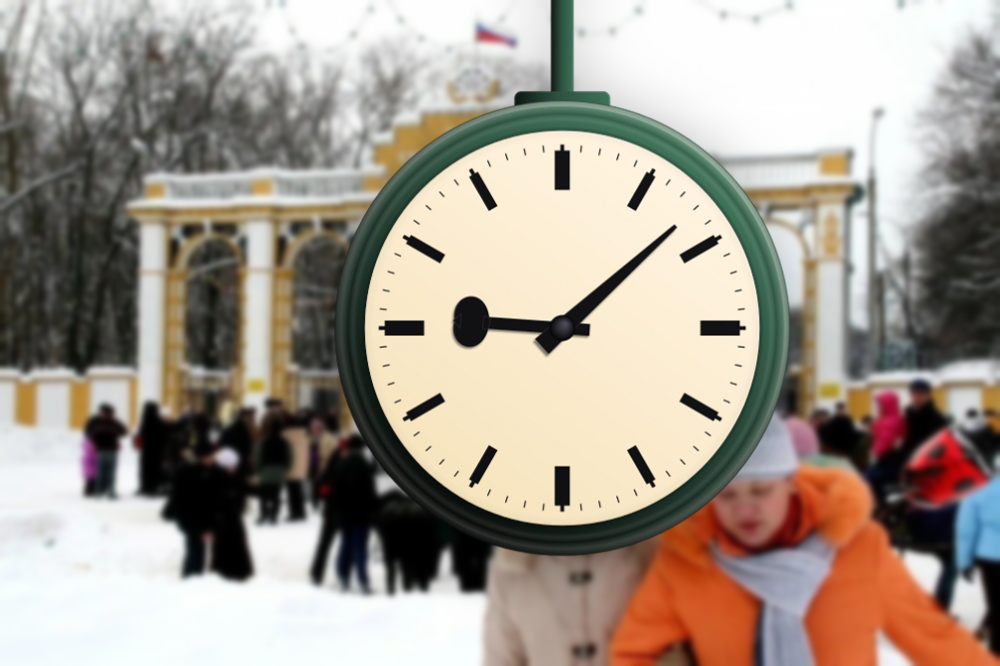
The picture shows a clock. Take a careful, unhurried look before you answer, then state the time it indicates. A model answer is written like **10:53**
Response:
**9:08**
